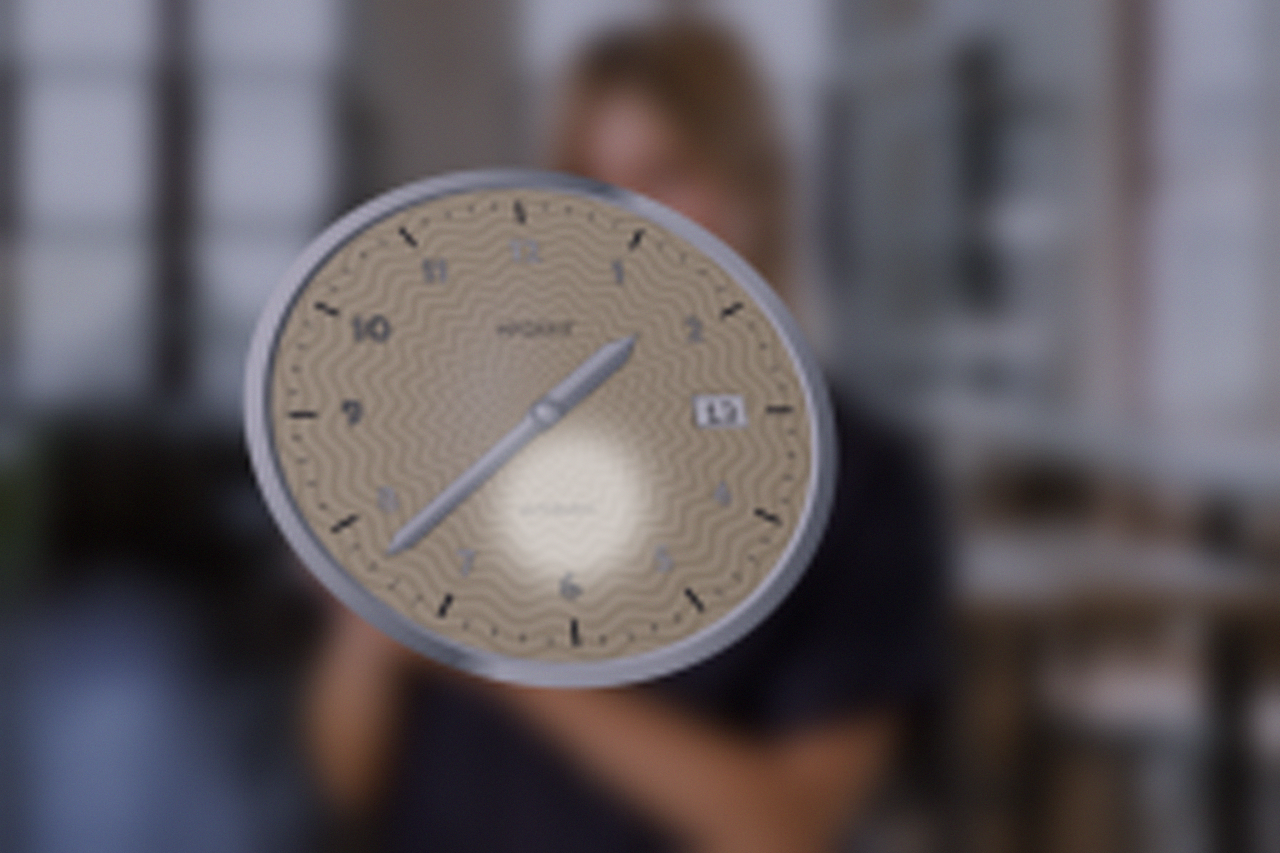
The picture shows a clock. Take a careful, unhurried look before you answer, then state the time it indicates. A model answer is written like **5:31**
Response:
**1:38**
